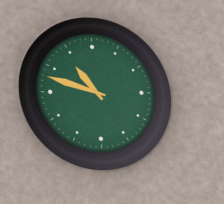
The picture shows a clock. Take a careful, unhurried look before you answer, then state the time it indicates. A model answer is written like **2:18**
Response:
**10:48**
